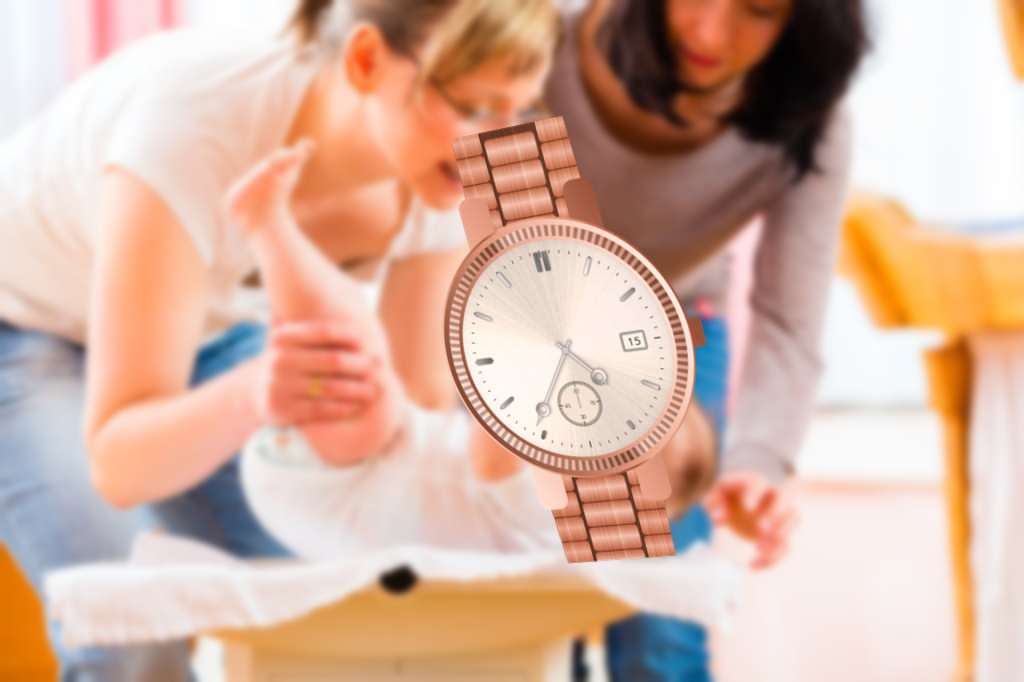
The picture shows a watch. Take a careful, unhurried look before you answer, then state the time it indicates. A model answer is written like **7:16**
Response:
**4:36**
